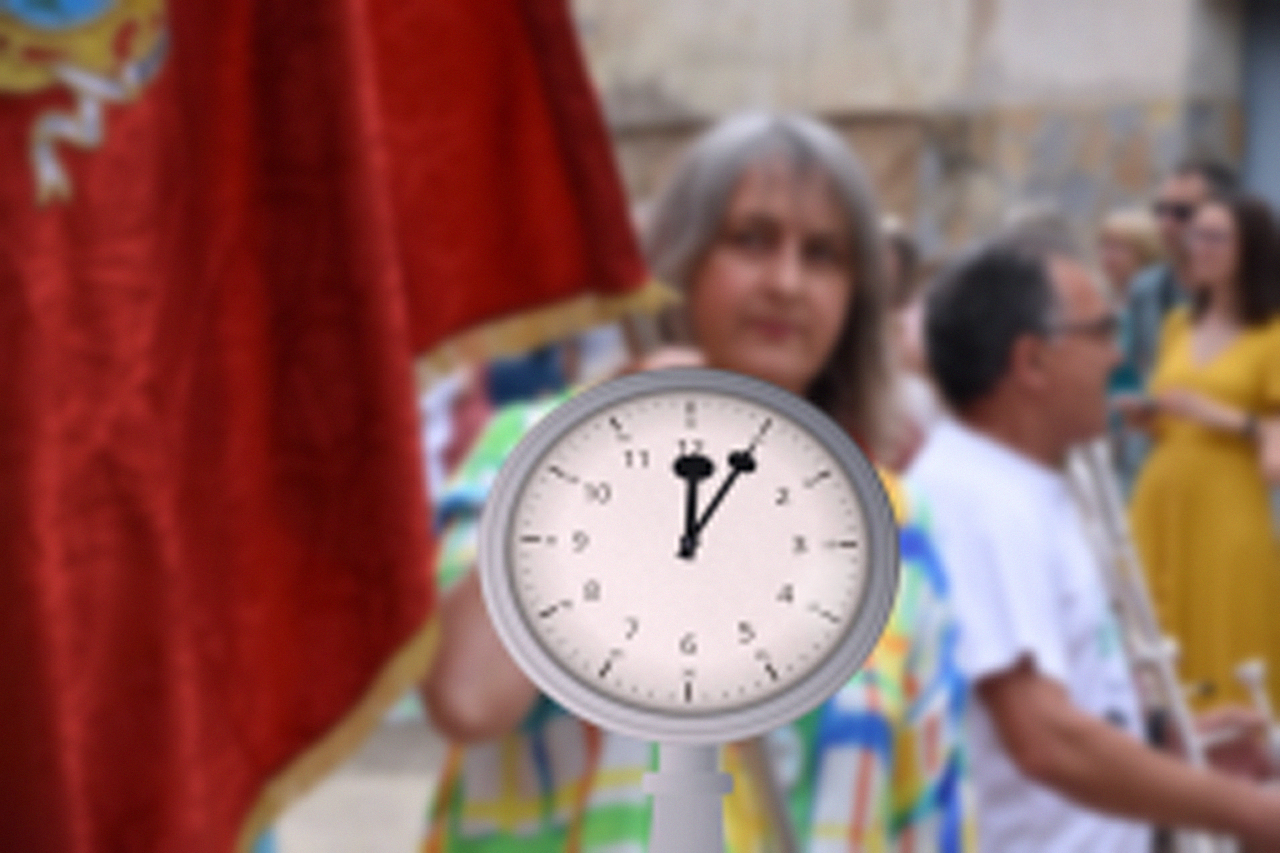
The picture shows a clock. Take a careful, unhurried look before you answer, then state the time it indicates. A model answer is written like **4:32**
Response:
**12:05**
